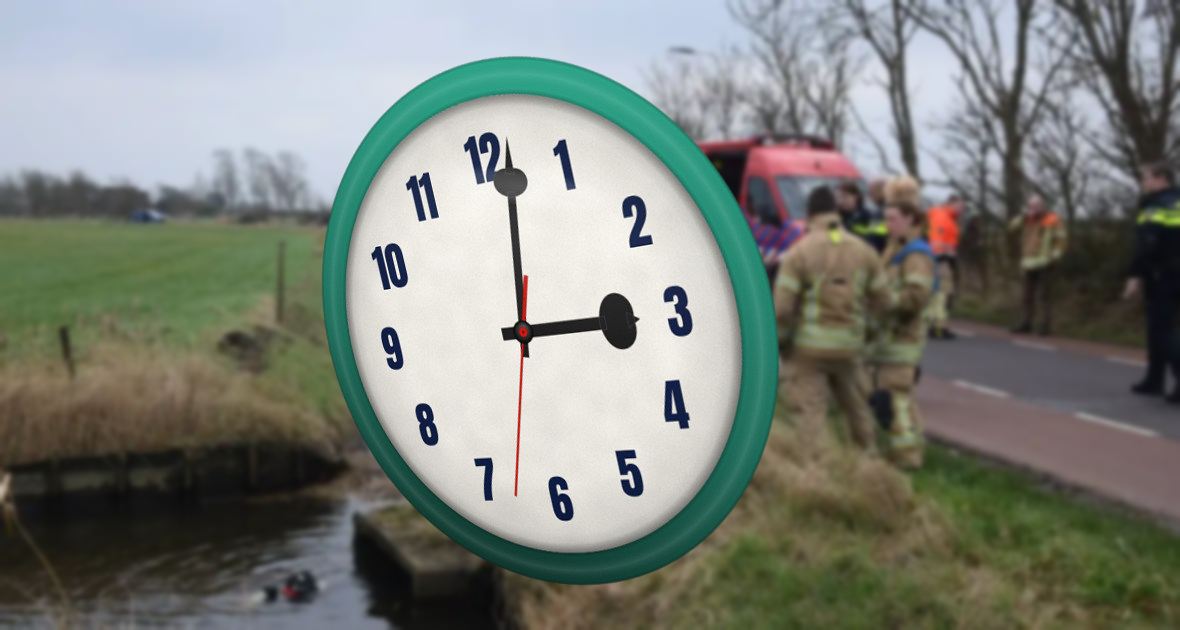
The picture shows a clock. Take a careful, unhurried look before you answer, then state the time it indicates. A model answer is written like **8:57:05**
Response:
**3:01:33**
